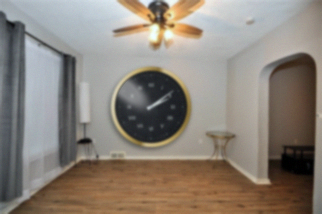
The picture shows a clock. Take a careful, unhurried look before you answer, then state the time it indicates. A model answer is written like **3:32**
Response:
**2:09**
